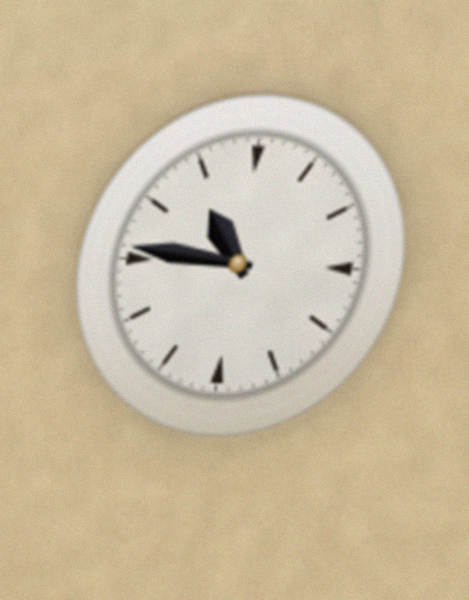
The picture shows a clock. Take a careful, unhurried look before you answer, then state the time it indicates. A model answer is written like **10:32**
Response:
**10:46**
